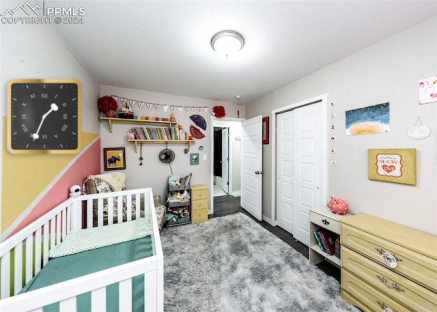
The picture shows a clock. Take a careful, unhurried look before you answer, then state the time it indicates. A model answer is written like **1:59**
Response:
**1:34**
